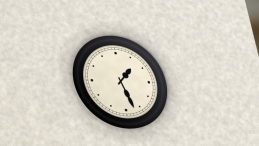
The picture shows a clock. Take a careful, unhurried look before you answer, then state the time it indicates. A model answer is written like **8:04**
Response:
**1:27**
